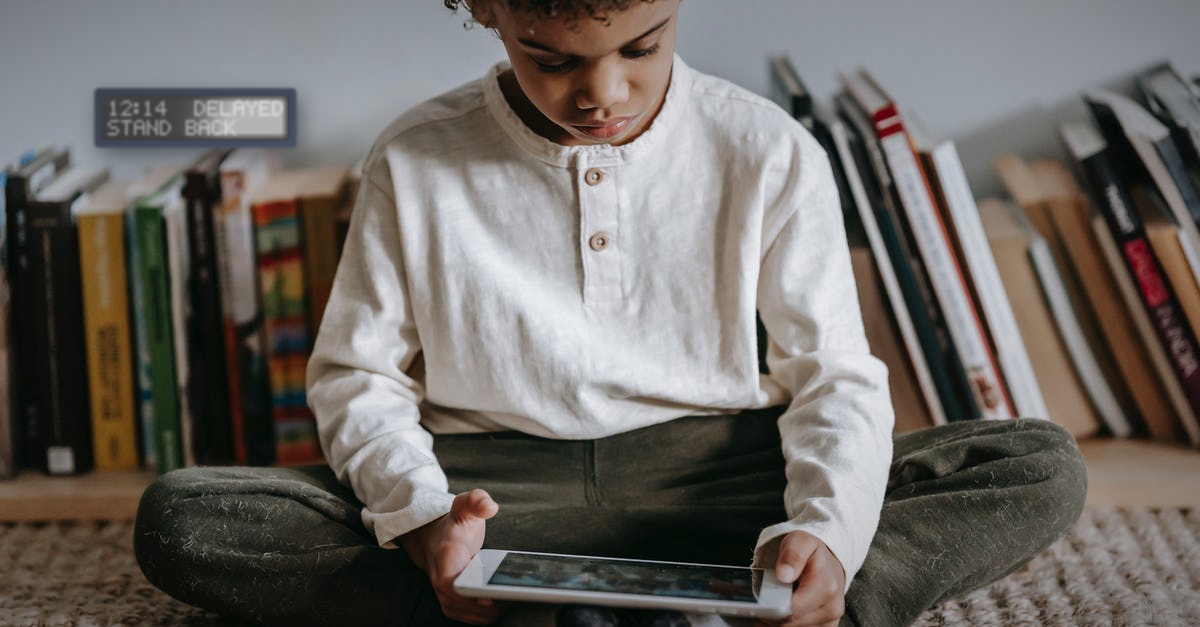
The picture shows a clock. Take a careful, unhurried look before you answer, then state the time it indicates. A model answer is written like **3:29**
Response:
**12:14**
